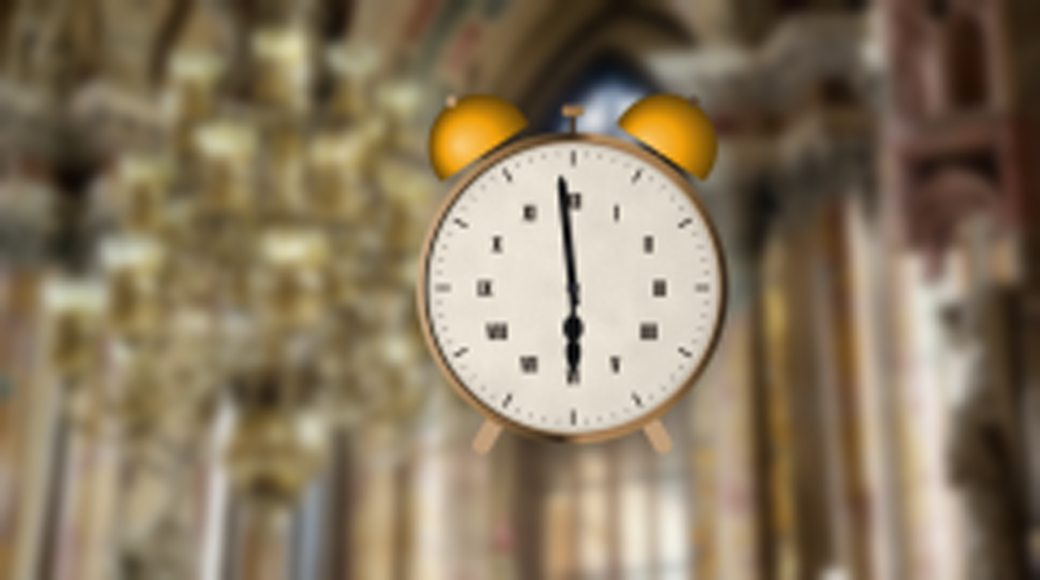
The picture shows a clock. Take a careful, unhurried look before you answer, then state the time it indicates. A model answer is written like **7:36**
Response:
**5:59**
